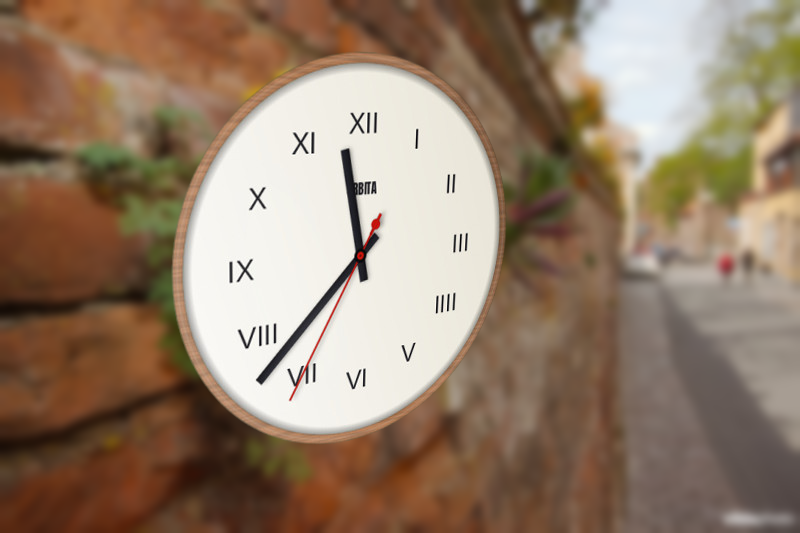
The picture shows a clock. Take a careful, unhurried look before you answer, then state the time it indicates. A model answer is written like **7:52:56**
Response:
**11:37:35**
